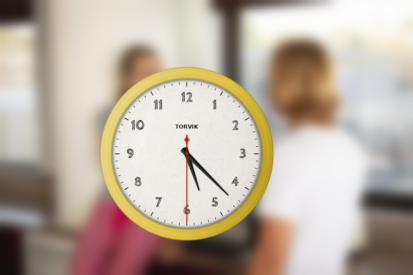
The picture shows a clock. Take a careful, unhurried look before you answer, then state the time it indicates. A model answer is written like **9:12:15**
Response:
**5:22:30**
